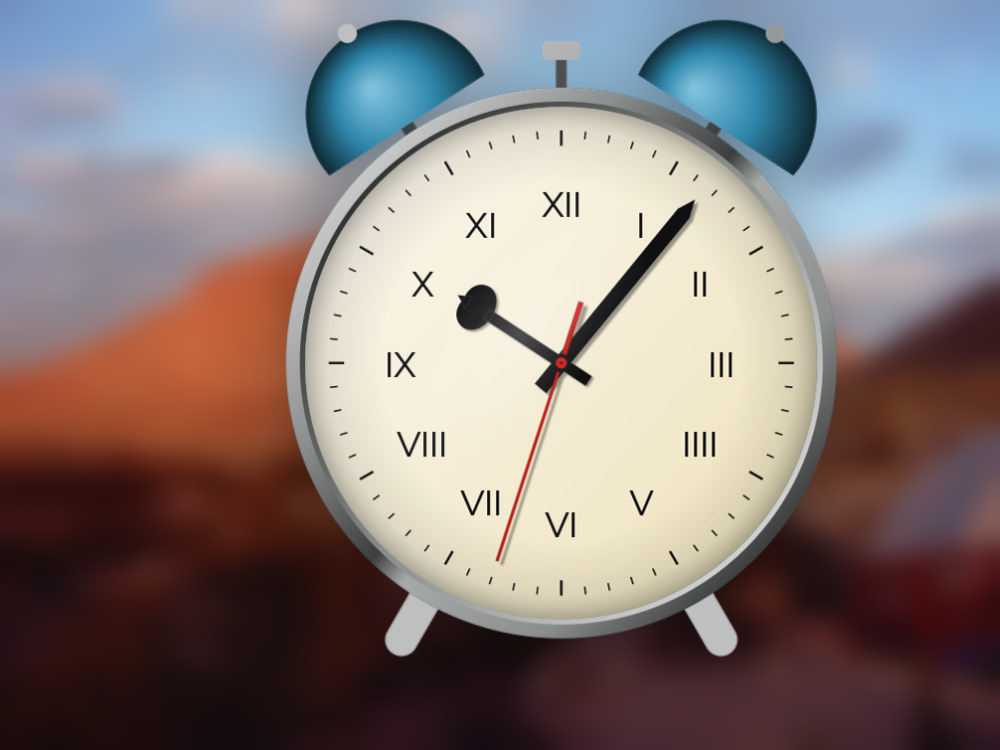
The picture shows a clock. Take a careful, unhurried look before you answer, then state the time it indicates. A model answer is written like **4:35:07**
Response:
**10:06:33**
